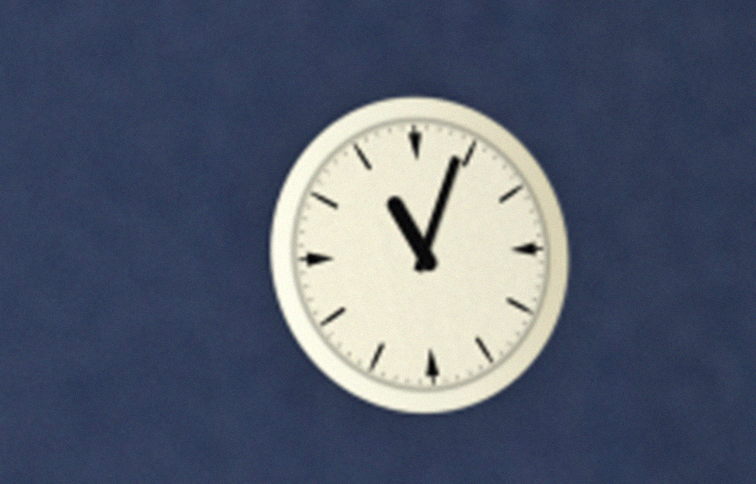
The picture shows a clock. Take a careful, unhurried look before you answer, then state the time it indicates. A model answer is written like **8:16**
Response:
**11:04**
